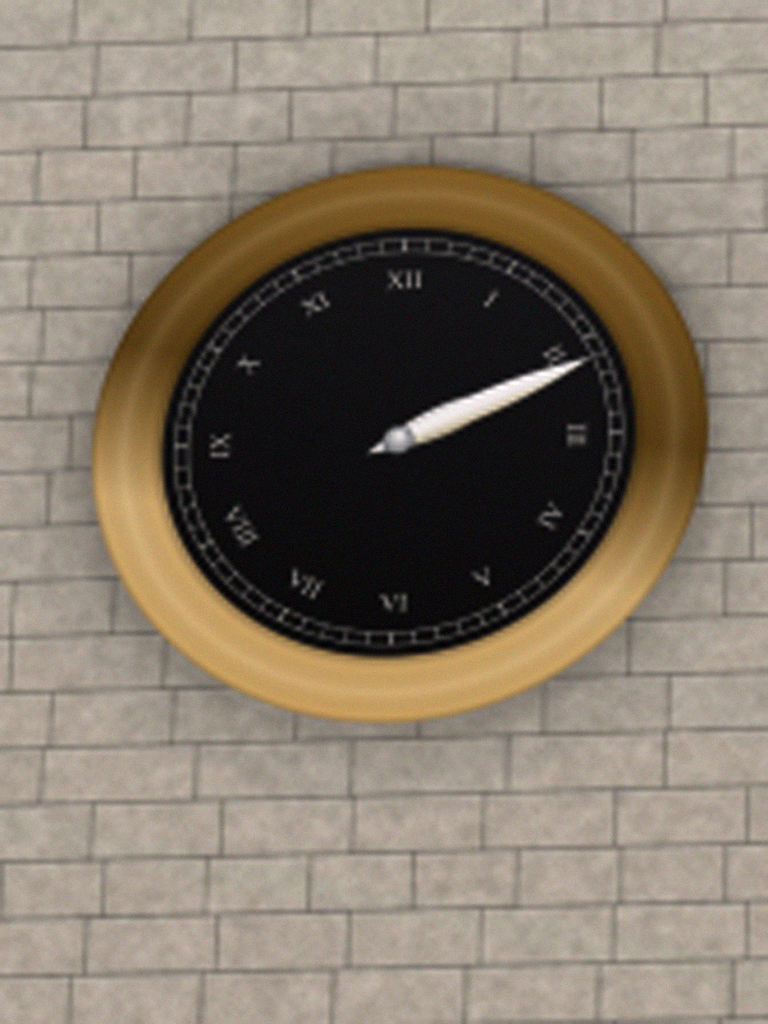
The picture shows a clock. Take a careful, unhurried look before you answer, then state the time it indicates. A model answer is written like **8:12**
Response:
**2:11**
